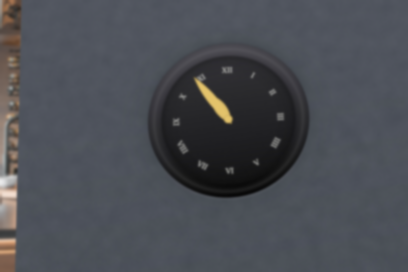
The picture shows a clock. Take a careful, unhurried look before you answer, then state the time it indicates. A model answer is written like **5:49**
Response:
**10:54**
